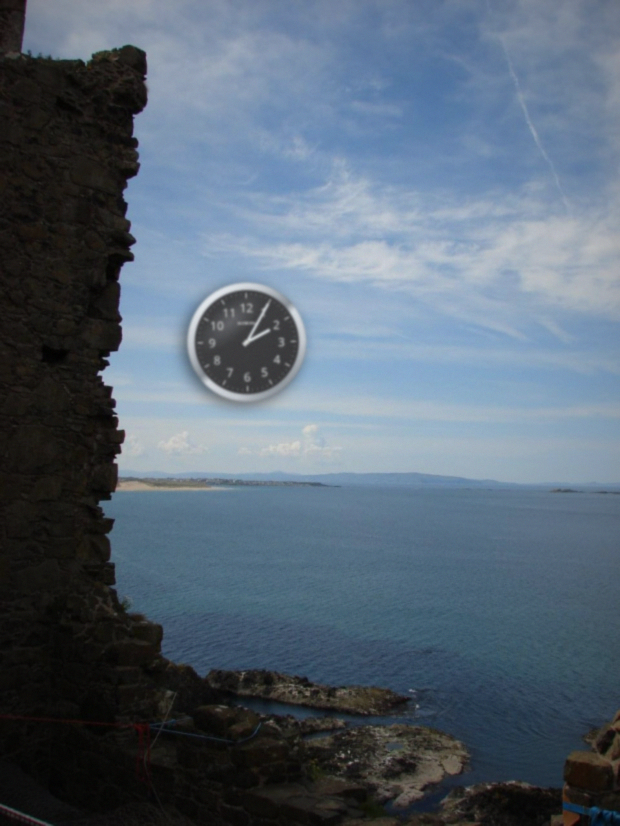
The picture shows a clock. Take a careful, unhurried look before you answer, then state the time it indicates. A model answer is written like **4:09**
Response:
**2:05**
